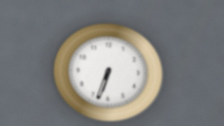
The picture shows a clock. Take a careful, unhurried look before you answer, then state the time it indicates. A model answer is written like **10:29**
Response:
**6:33**
